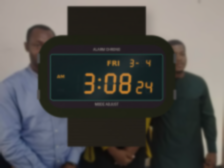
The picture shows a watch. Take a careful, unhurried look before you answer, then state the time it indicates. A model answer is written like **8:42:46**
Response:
**3:08:24**
